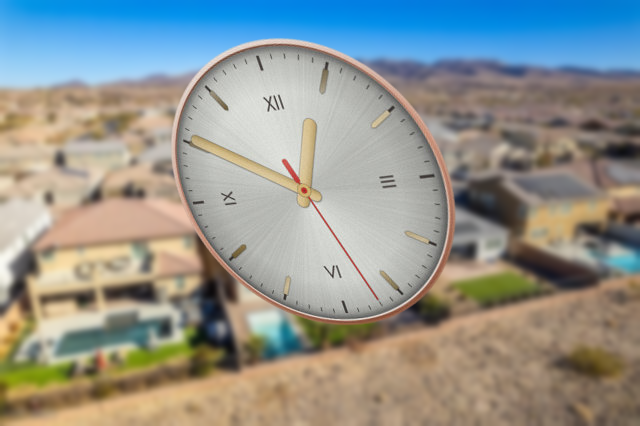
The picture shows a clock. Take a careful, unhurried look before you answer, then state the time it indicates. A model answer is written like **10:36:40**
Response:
**12:50:27**
